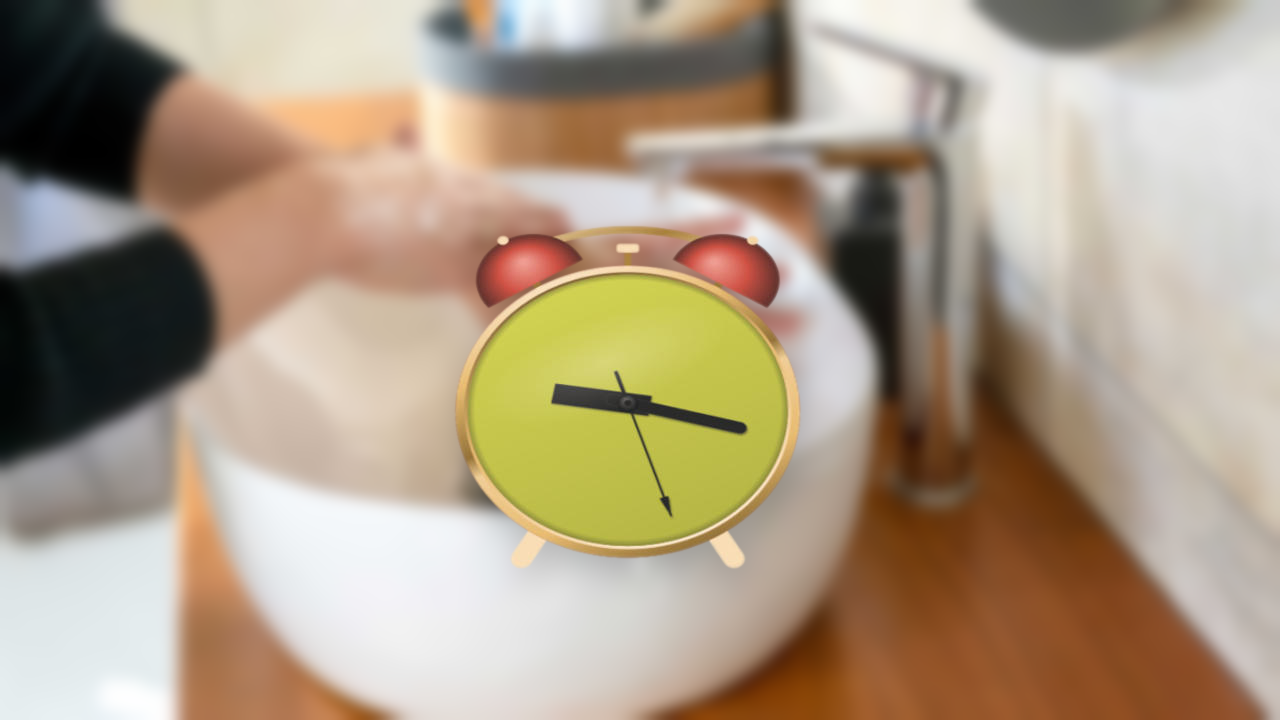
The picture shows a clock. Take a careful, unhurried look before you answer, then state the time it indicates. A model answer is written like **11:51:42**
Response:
**9:17:27**
